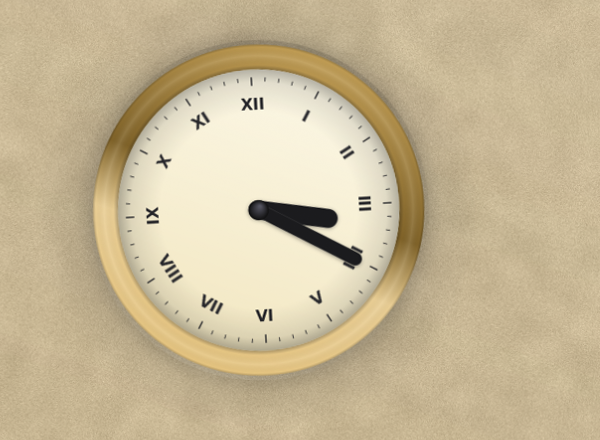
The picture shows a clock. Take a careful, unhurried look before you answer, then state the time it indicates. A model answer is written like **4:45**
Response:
**3:20**
